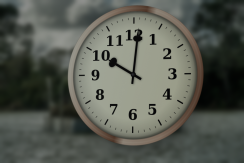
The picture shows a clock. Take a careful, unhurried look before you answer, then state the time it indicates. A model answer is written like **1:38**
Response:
**10:01**
